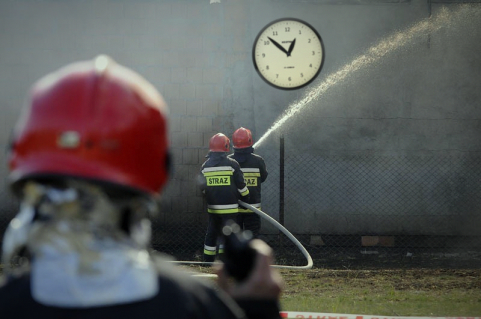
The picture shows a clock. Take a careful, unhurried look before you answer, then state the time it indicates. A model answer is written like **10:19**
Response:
**12:52**
